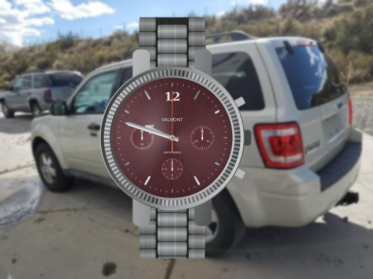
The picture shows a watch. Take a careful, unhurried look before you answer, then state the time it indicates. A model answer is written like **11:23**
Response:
**9:48**
